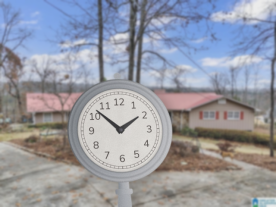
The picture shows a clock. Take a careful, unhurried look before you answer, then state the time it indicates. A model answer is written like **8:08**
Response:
**1:52**
